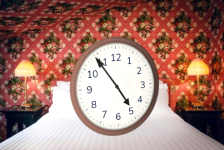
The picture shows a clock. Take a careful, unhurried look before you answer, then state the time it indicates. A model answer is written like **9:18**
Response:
**4:54**
